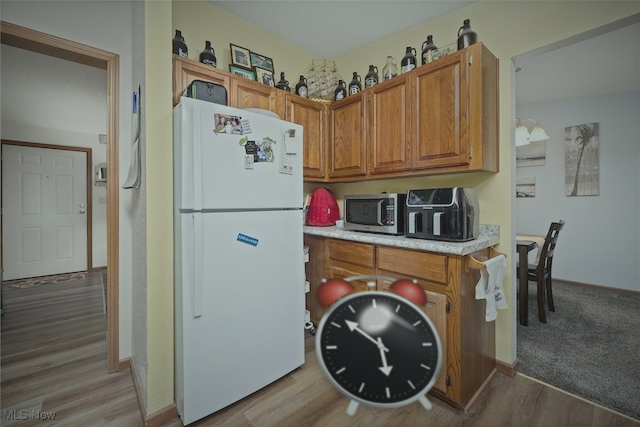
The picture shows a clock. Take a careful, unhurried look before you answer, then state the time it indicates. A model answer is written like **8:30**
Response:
**5:52**
